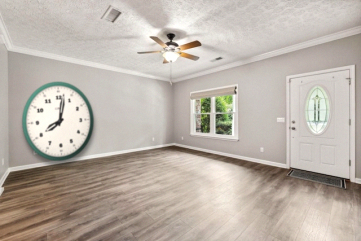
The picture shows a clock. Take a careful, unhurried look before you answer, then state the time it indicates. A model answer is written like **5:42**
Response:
**8:02**
